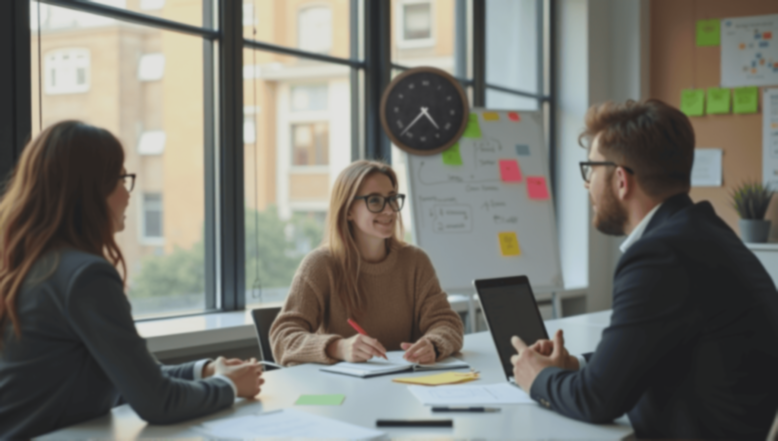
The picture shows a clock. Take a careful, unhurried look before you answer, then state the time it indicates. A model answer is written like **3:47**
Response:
**4:37**
